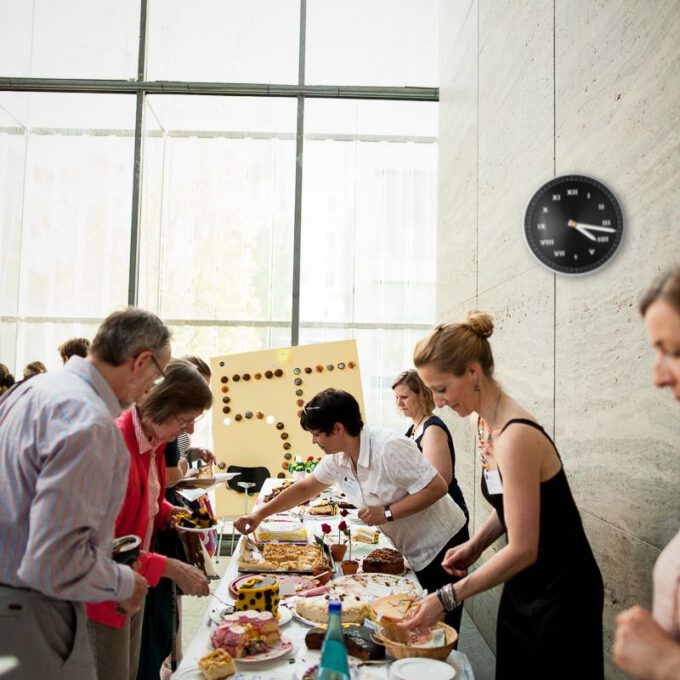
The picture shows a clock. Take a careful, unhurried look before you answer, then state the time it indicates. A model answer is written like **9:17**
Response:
**4:17**
